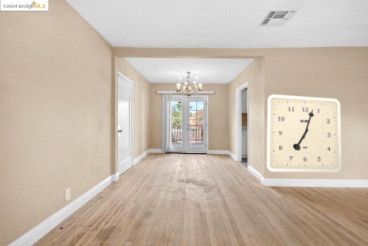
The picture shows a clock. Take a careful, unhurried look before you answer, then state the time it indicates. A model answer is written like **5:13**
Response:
**7:03**
